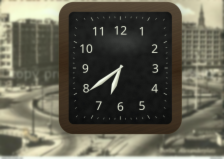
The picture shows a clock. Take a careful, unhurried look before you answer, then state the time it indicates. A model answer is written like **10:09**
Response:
**6:39**
